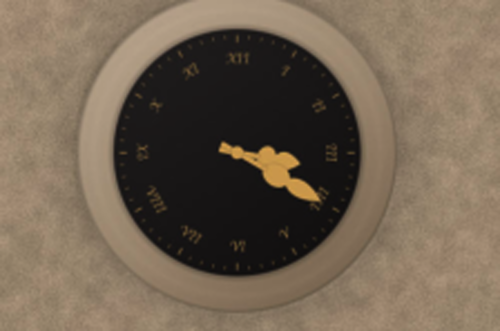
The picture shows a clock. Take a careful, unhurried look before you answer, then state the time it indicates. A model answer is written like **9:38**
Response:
**3:20**
